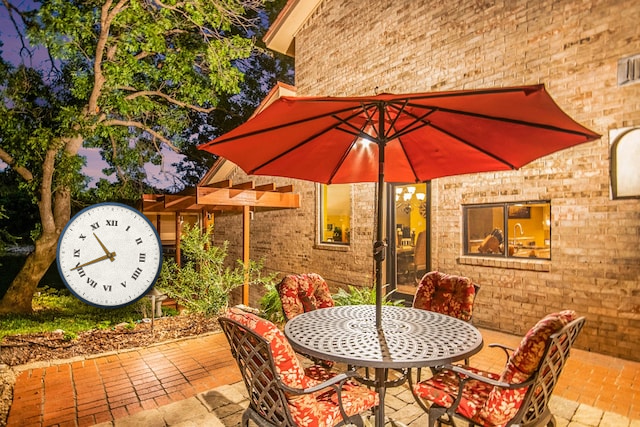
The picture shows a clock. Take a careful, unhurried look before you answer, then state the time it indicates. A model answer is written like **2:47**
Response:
**10:41**
